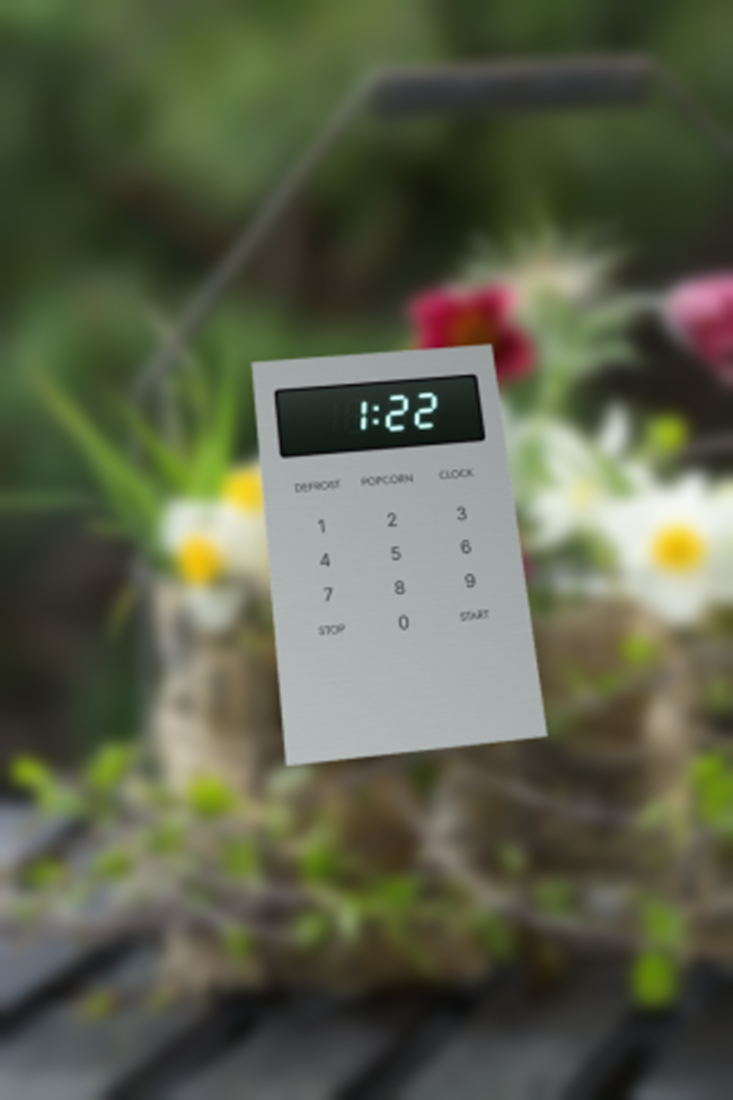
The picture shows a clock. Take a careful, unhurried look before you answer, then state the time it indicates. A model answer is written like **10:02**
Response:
**1:22**
